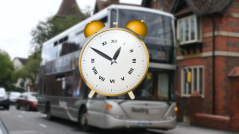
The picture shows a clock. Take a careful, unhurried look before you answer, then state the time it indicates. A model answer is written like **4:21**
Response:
**12:50**
